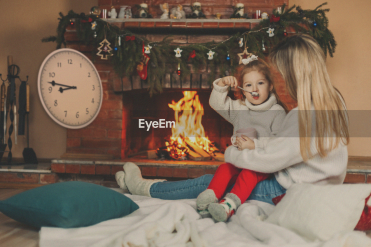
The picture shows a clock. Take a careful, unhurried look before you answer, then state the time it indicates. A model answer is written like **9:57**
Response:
**8:47**
